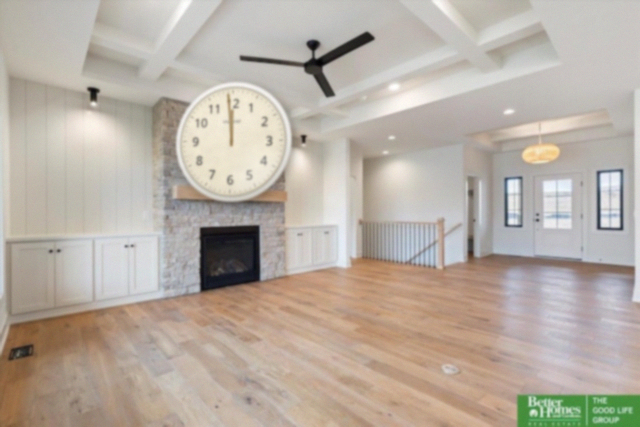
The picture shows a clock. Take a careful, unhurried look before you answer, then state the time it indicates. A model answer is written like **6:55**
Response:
**11:59**
